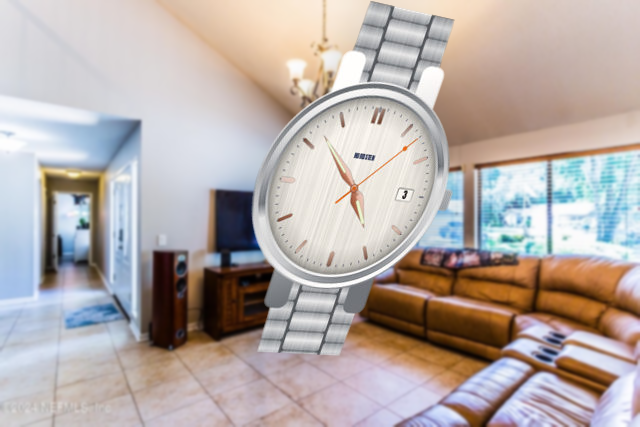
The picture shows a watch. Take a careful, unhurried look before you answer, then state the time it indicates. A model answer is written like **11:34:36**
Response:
**4:52:07**
